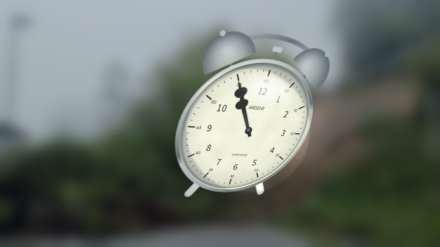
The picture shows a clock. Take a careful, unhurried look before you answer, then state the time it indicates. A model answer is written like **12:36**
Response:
**10:55**
